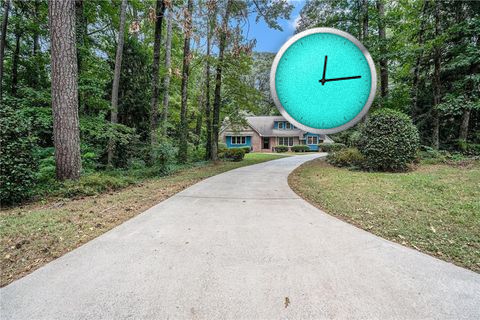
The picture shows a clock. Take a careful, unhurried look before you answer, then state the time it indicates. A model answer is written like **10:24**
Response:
**12:14**
